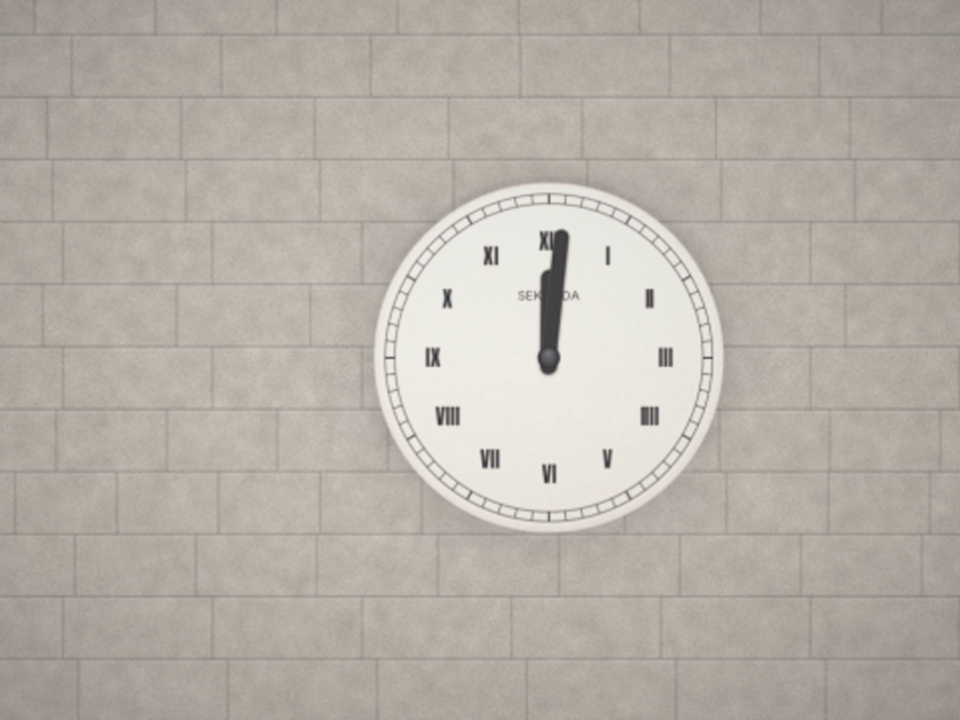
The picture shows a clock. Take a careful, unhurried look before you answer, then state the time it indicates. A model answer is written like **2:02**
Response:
**12:01**
